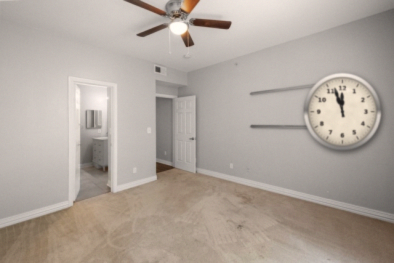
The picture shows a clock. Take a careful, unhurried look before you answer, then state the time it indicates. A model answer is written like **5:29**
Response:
**11:57**
